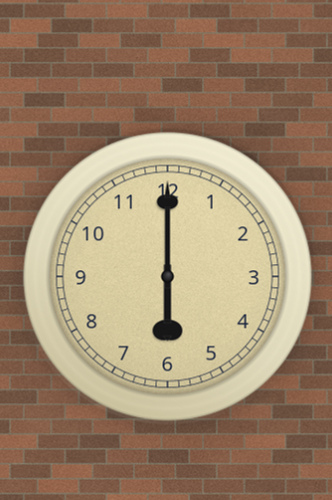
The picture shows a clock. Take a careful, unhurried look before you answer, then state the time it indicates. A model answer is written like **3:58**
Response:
**6:00**
